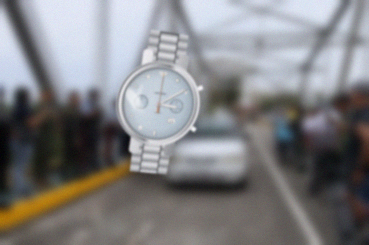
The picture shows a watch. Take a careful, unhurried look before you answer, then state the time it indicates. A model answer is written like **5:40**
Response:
**3:09**
